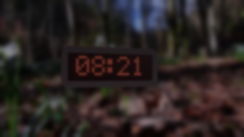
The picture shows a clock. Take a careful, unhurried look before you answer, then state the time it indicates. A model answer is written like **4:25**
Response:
**8:21**
